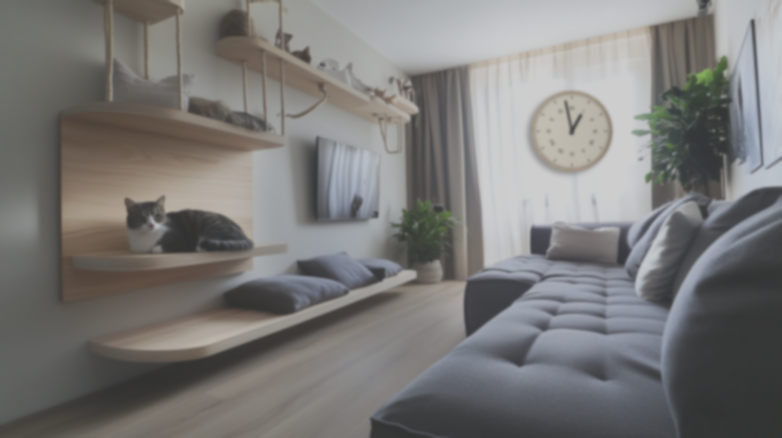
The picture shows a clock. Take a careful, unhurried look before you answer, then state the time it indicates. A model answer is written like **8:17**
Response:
**12:58**
